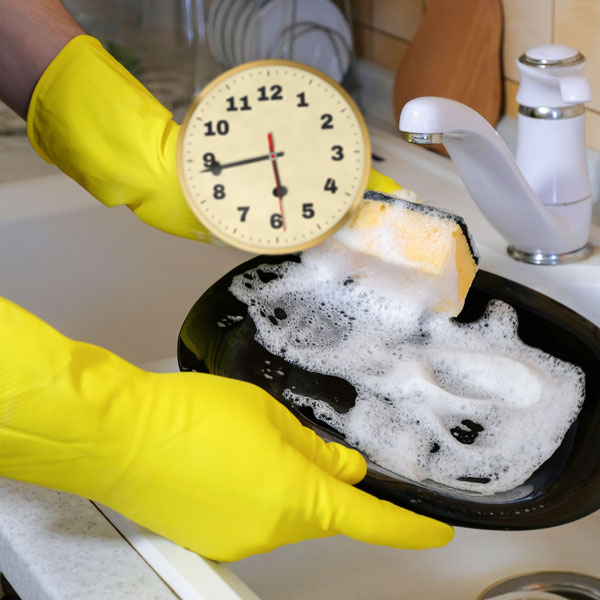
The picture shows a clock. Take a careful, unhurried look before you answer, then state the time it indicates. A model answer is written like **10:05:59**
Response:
**5:43:29**
